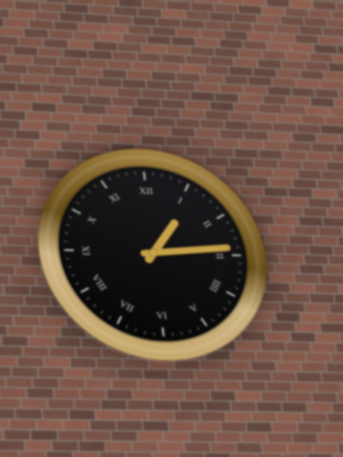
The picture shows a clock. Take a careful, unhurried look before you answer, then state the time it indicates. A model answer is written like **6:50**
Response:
**1:14**
